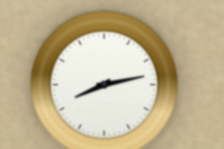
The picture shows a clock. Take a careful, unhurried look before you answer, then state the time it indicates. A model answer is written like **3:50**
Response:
**8:13**
